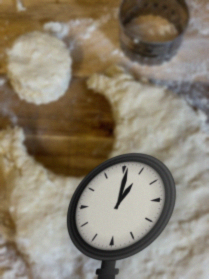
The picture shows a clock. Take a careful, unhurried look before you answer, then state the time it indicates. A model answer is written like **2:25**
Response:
**1:01**
